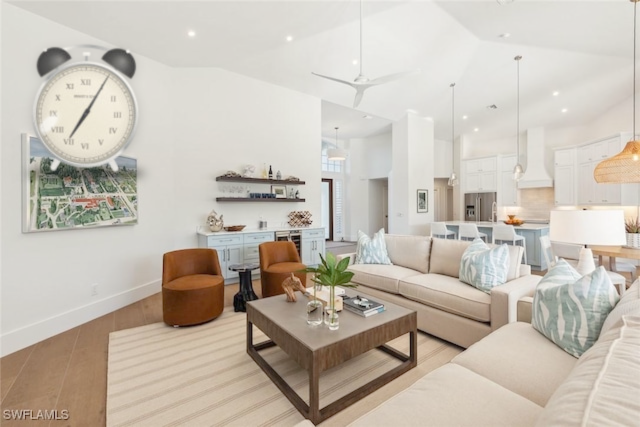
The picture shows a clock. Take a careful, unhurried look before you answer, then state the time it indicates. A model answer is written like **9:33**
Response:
**7:05**
